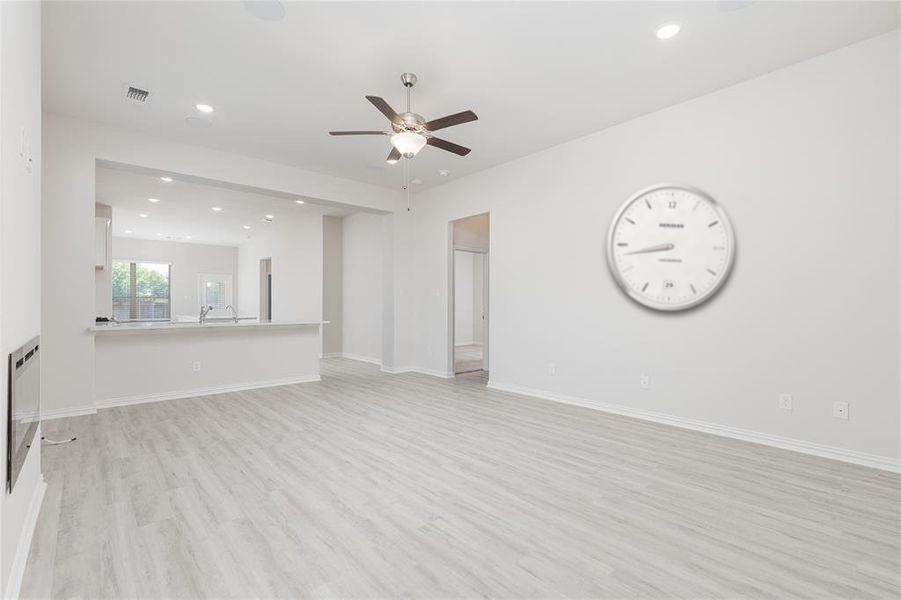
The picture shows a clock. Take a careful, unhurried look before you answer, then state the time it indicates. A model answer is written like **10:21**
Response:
**8:43**
